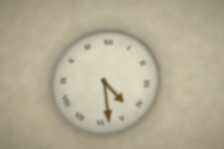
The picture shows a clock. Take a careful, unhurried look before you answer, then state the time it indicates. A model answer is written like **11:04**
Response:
**4:28**
